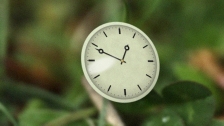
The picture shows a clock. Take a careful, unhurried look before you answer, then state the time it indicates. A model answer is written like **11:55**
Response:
**12:49**
